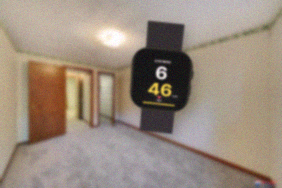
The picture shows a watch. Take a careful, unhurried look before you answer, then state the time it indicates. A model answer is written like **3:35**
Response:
**6:46**
